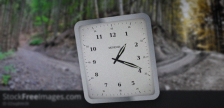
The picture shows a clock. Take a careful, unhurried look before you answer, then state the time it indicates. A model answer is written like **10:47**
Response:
**1:19**
